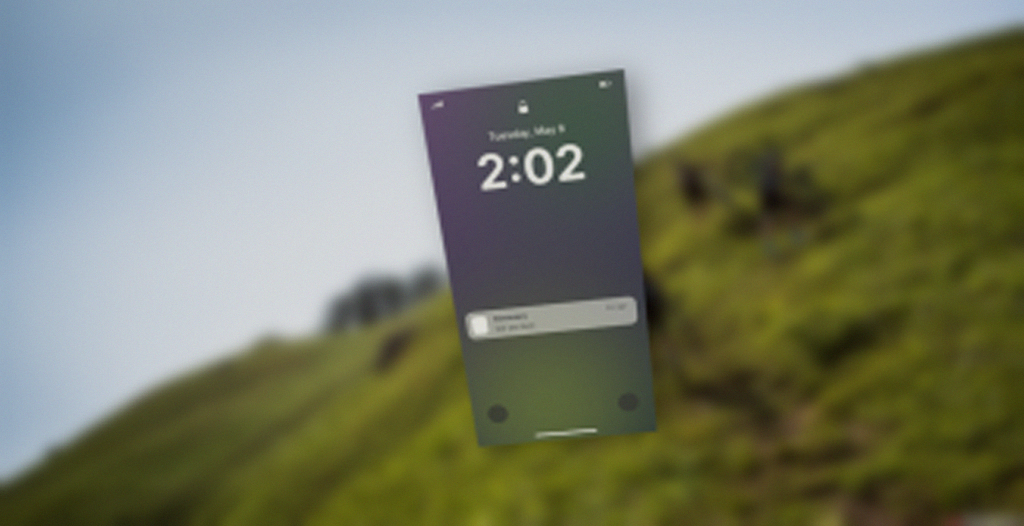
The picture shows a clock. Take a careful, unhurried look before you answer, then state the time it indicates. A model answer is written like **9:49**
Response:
**2:02**
